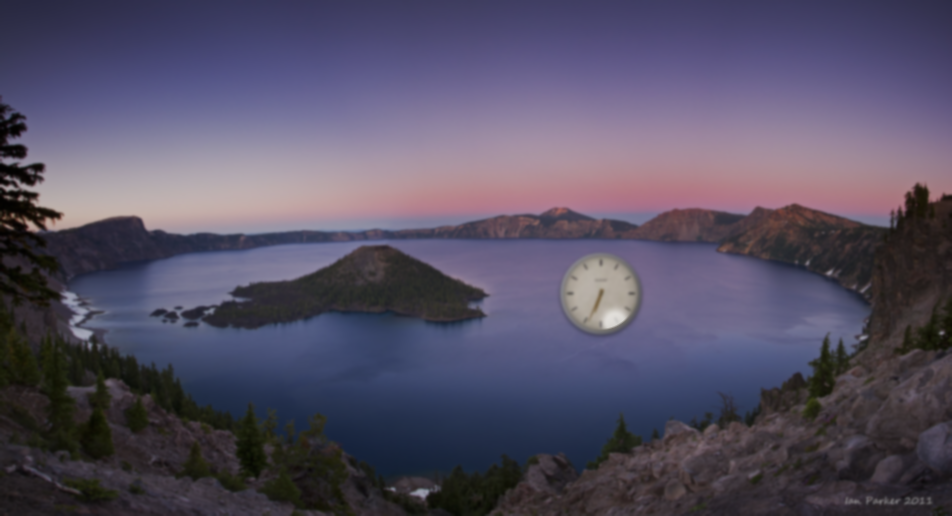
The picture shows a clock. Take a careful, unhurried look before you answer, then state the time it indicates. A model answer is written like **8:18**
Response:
**6:34**
